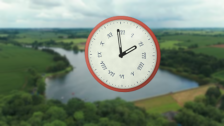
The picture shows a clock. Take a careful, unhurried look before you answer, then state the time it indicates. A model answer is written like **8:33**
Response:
**1:59**
